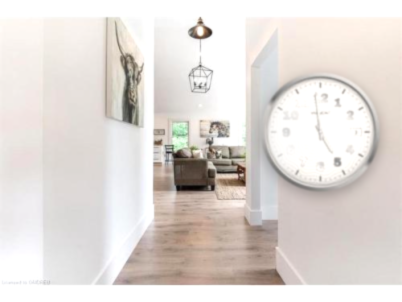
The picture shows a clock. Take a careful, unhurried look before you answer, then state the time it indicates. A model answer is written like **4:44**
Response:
**4:59**
